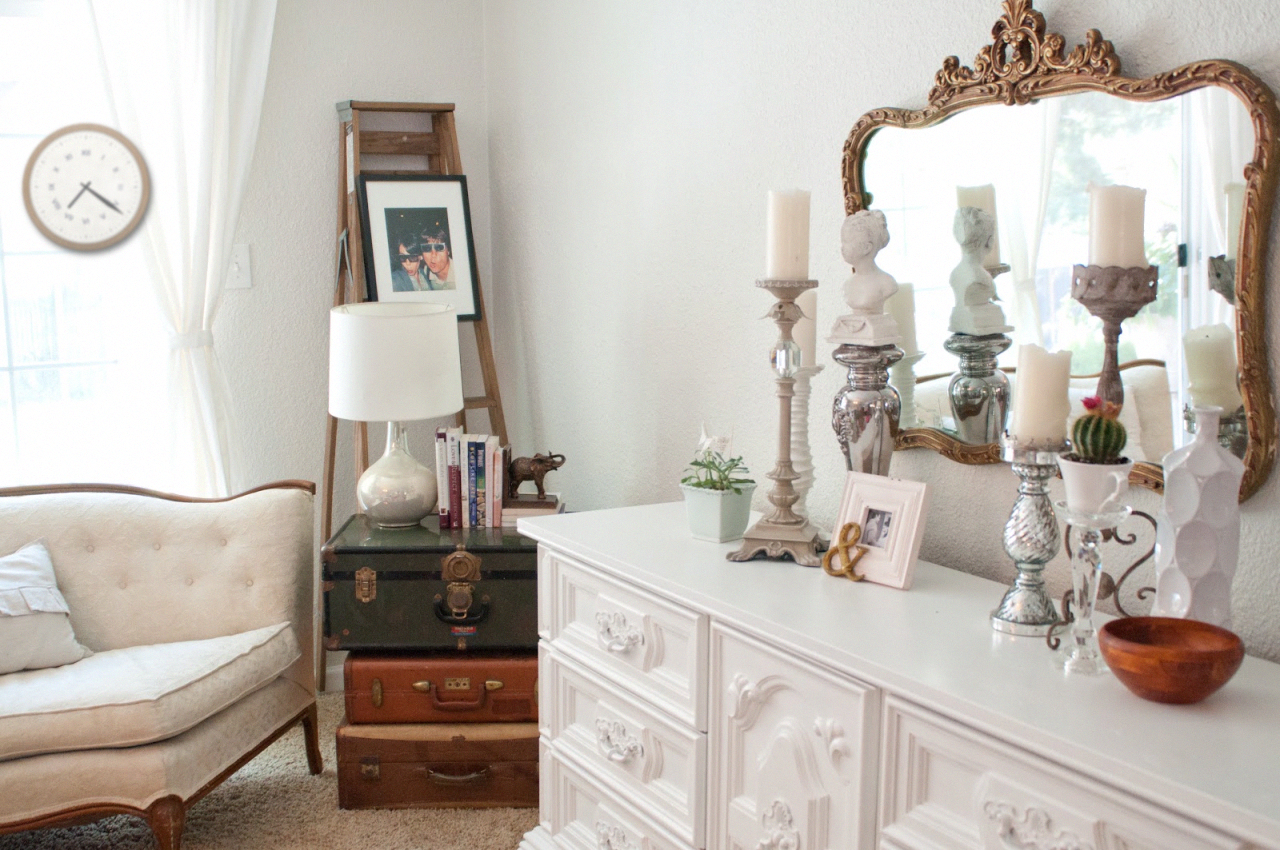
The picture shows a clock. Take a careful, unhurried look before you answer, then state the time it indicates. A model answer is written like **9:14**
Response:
**7:21**
